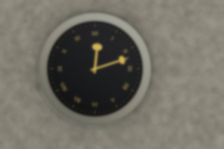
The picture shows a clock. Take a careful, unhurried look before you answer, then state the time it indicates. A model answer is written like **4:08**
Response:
**12:12**
